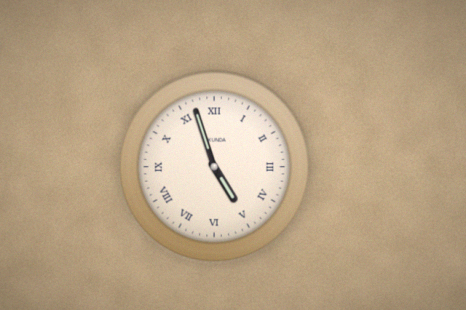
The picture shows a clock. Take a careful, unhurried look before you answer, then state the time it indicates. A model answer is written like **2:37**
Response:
**4:57**
